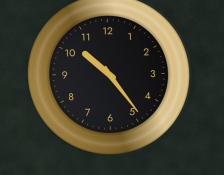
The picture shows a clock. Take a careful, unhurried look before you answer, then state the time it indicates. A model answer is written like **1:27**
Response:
**10:24**
